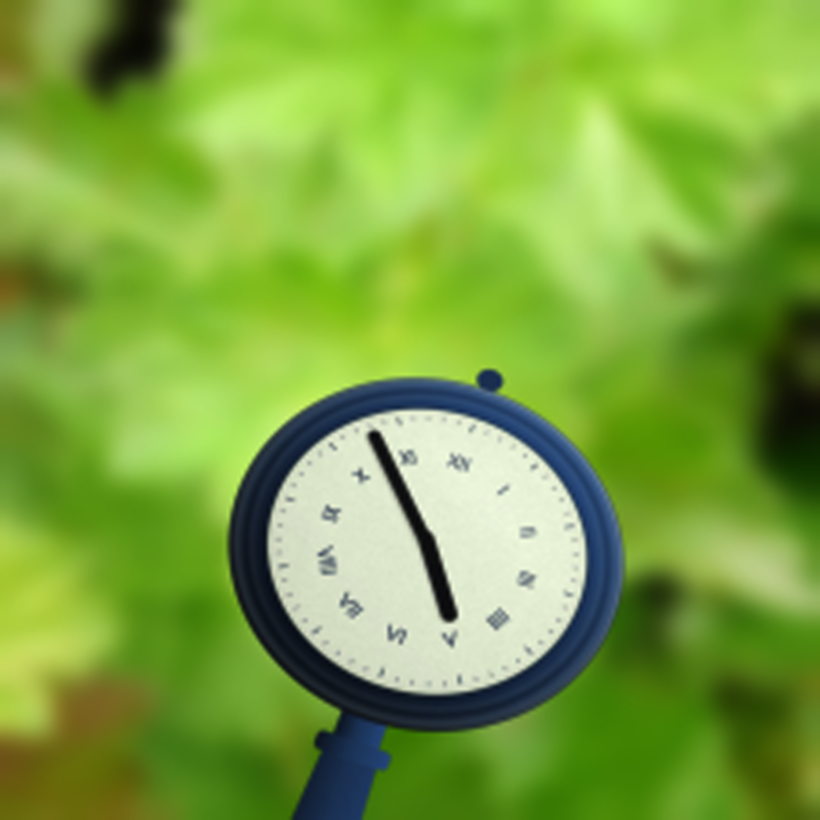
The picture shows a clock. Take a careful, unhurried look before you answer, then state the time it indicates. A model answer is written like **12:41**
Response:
**4:53**
